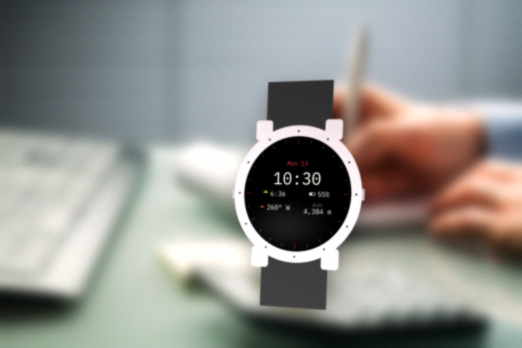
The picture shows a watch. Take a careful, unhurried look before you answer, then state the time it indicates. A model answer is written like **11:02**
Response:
**10:30**
